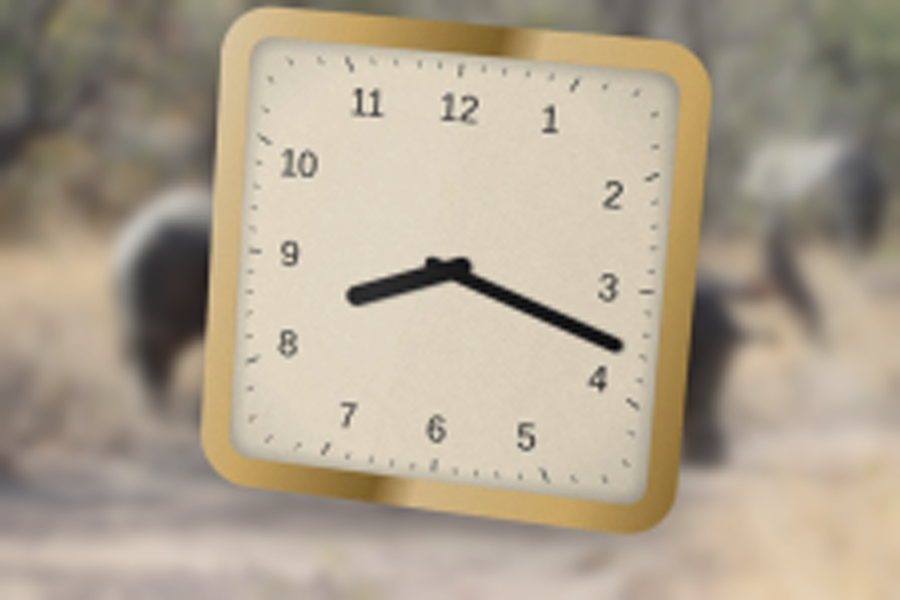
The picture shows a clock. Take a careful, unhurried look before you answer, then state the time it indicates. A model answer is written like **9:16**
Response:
**8:18**
